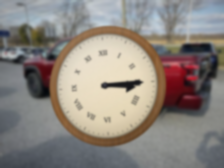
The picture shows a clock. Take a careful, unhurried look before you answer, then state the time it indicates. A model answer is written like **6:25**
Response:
**3:15**
